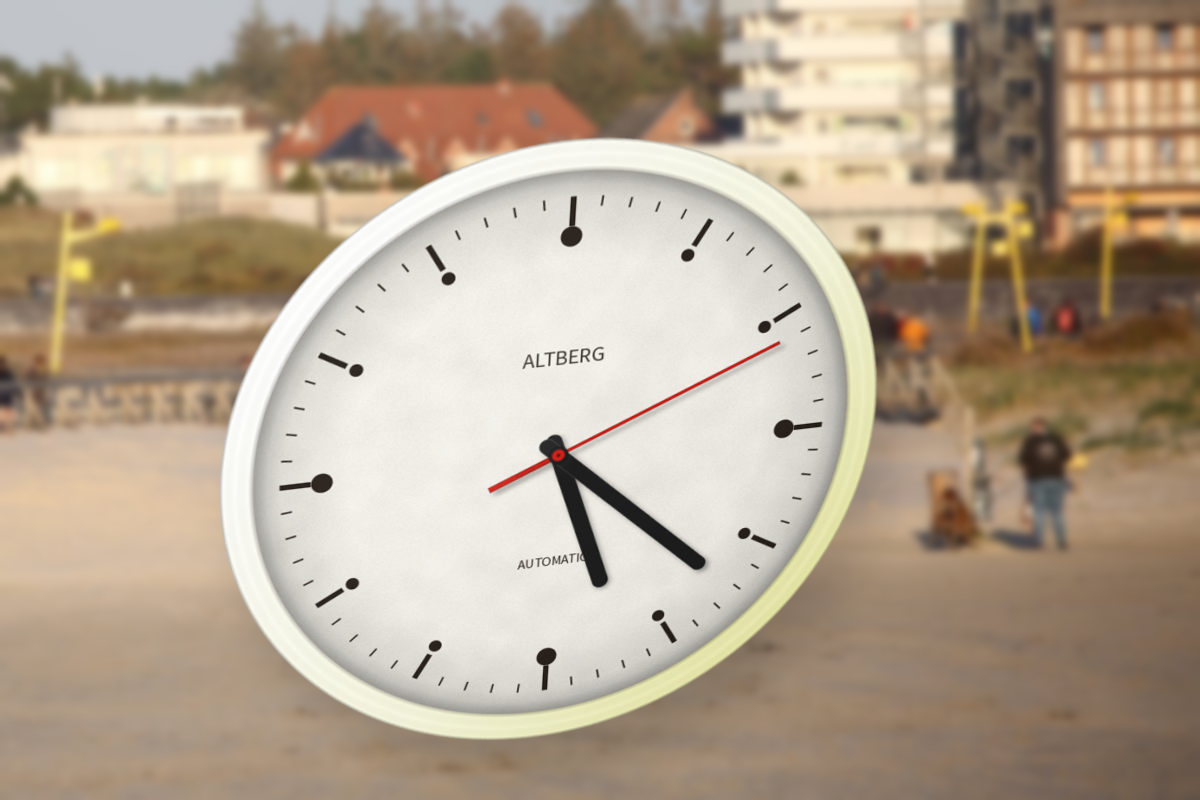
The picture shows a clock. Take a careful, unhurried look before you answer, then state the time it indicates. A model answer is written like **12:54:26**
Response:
**5:22:11**
